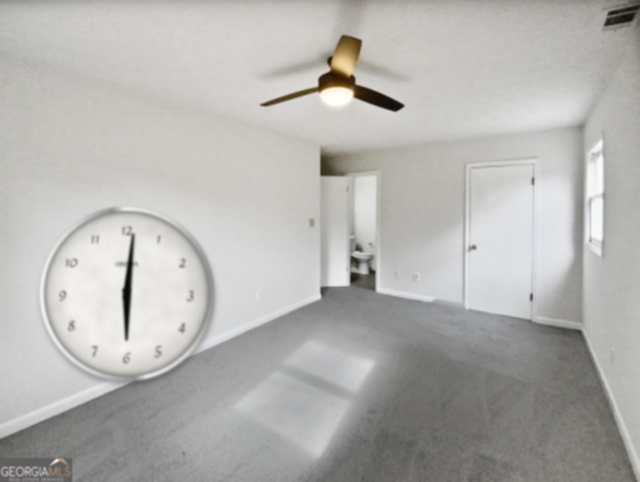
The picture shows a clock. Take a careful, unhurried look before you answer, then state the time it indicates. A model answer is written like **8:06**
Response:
**6:01**
